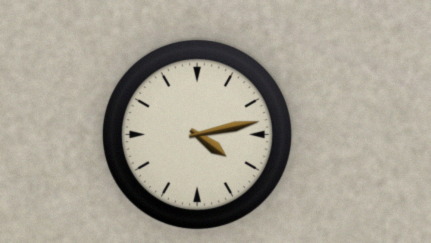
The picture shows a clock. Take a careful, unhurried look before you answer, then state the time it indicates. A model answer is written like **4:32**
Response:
**4:13**
